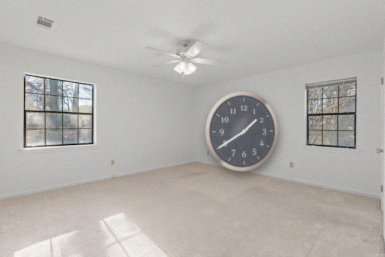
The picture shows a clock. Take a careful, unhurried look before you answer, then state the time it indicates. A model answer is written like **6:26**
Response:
**1:40**
